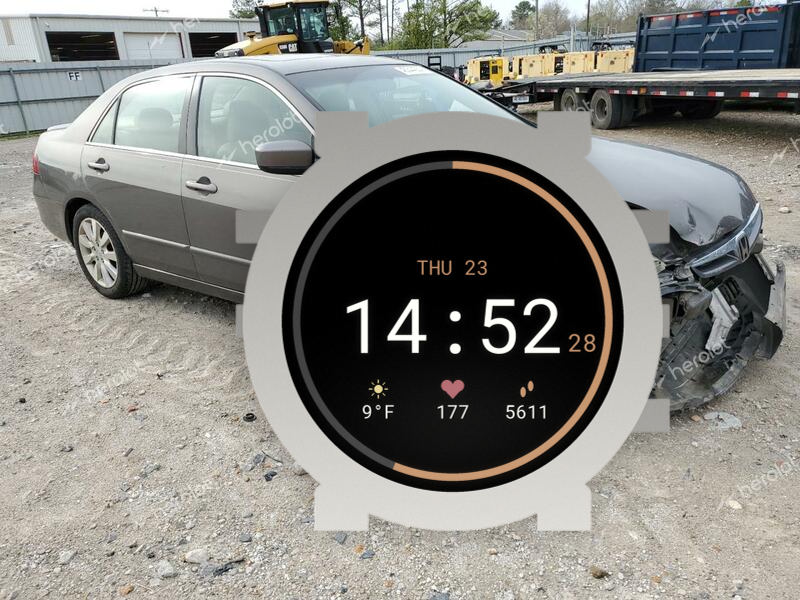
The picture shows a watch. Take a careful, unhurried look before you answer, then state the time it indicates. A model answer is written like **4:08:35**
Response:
**14:52:28**
